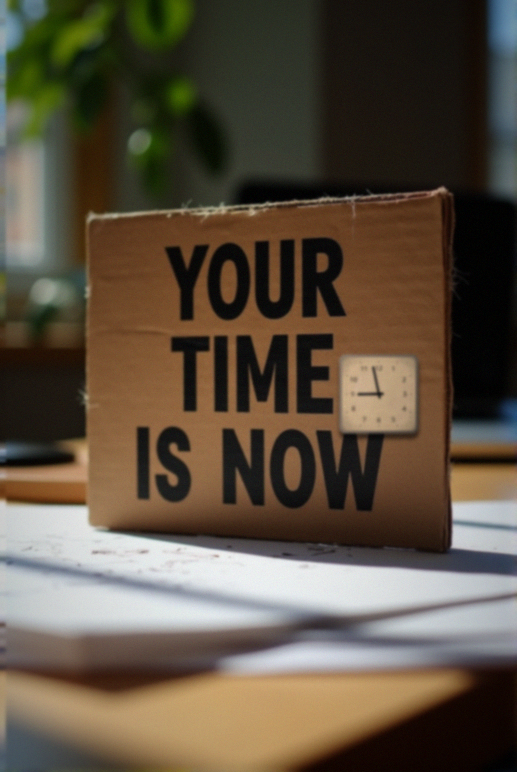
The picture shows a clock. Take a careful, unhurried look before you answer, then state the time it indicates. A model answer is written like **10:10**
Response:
**8:58**
